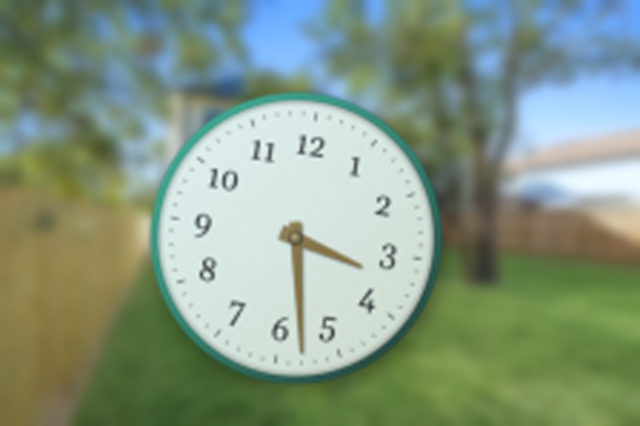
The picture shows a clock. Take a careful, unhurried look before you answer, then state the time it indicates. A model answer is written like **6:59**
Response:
**3:28**
